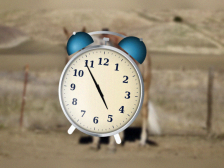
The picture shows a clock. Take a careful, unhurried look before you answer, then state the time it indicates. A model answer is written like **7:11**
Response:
**4:54**
